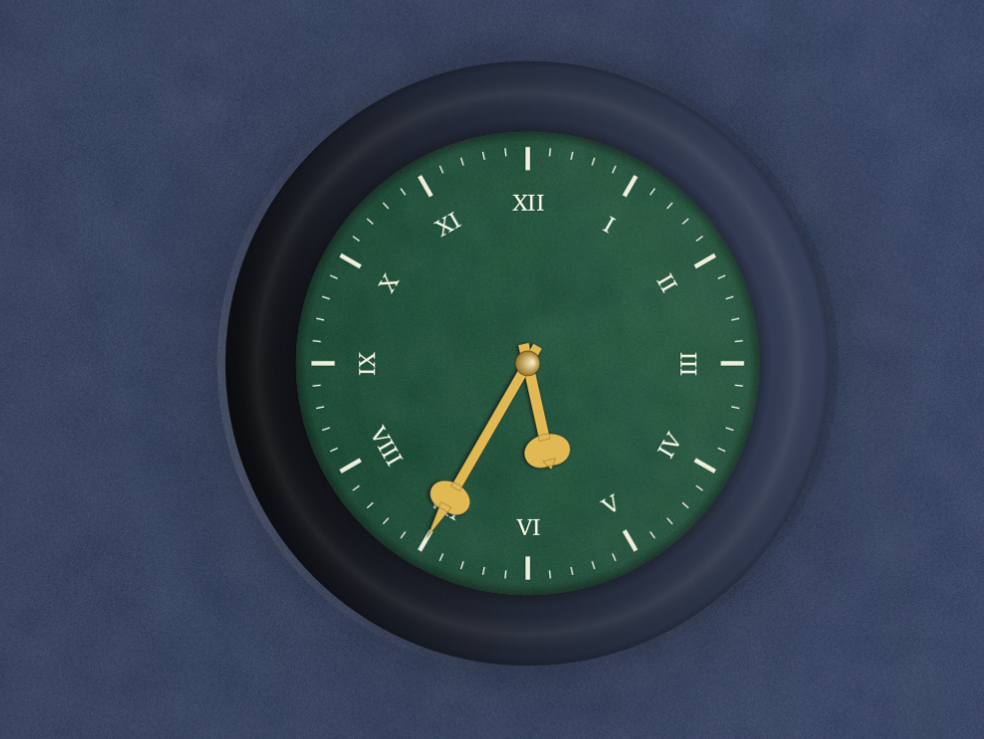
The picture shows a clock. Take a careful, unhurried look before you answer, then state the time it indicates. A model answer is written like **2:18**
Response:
**5:35**
